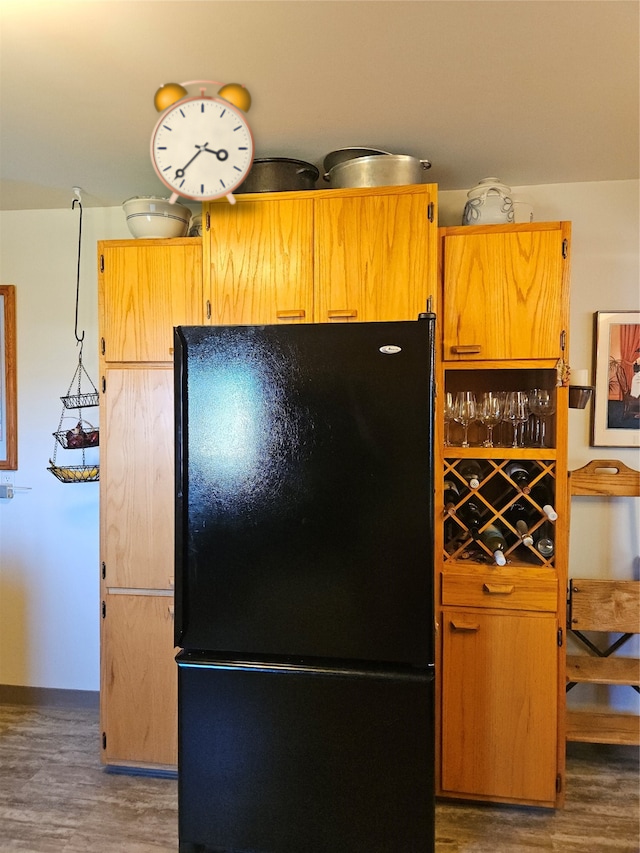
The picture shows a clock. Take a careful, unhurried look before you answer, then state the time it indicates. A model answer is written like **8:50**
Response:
**3:37**
